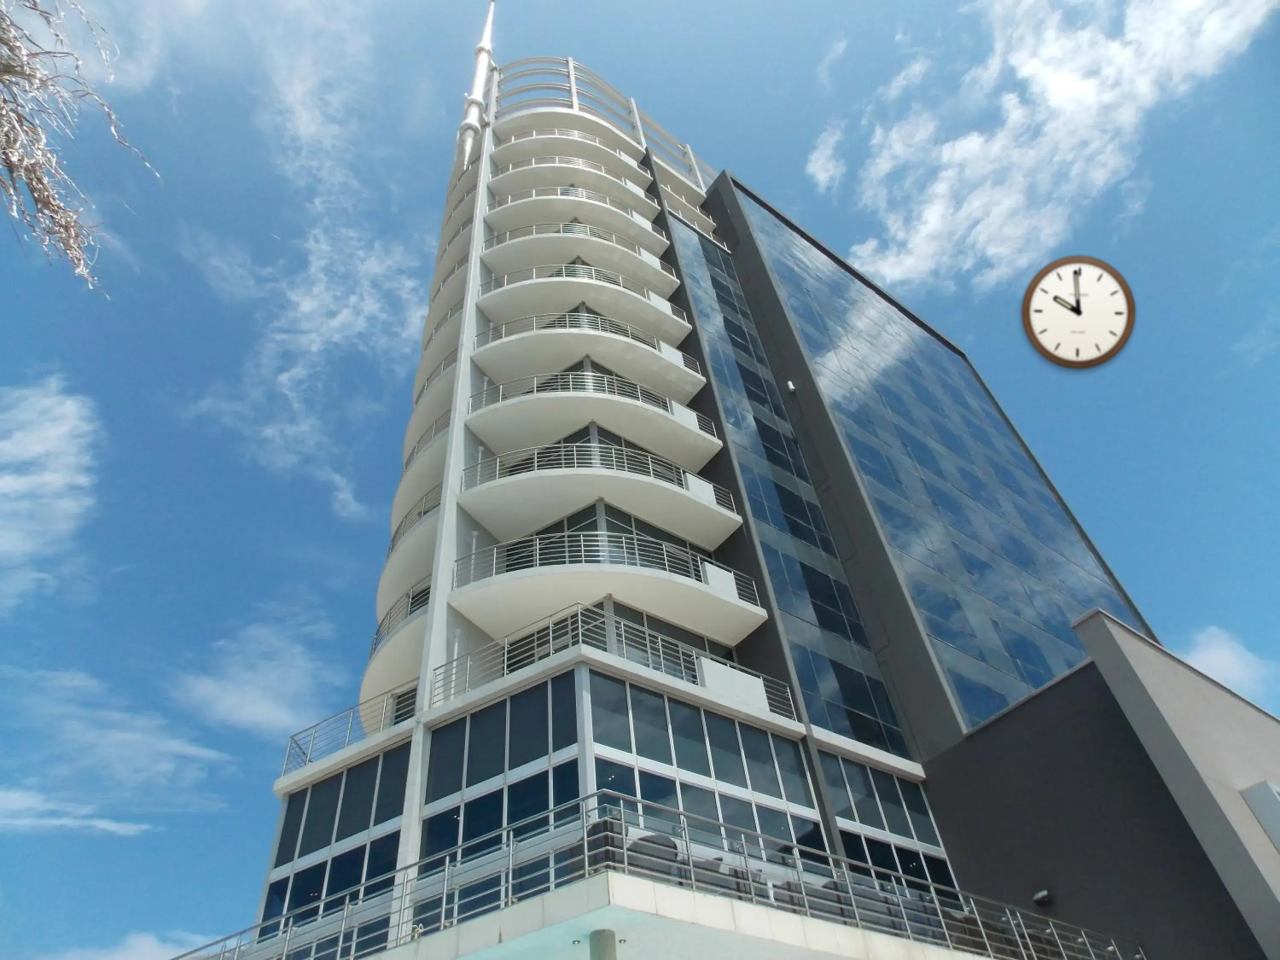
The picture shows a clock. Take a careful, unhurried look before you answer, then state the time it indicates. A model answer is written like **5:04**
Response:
**9:59**
